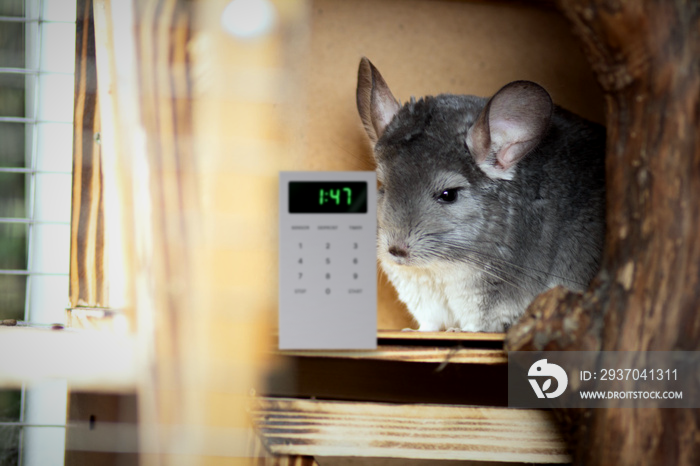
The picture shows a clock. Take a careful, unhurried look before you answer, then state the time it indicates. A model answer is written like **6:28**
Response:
**1:47**
